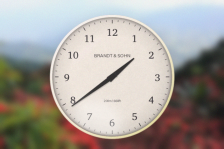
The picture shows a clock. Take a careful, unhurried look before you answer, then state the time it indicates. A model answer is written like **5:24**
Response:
**1:39**
